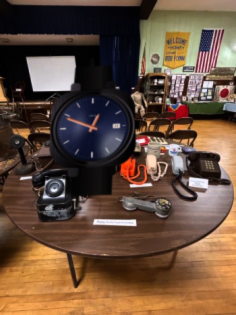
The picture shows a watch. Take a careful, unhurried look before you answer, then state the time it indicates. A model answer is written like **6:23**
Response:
**12:49**
